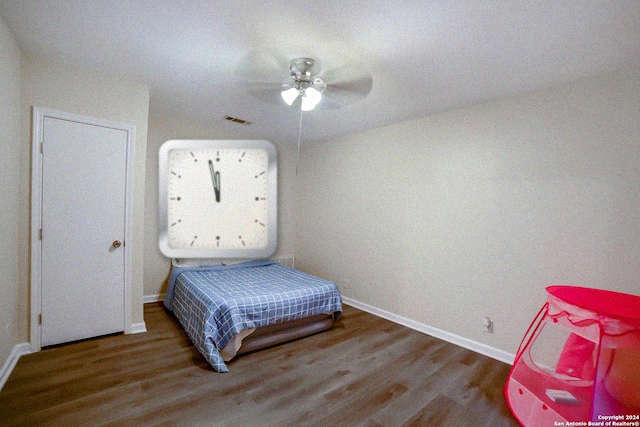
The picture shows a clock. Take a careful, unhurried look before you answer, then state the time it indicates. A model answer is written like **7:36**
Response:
**11:58**
